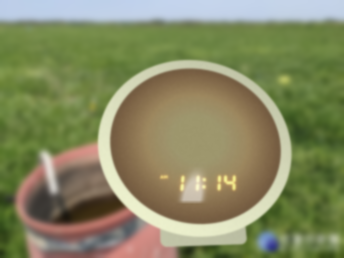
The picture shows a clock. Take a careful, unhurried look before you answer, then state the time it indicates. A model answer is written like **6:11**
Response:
**11:14**
